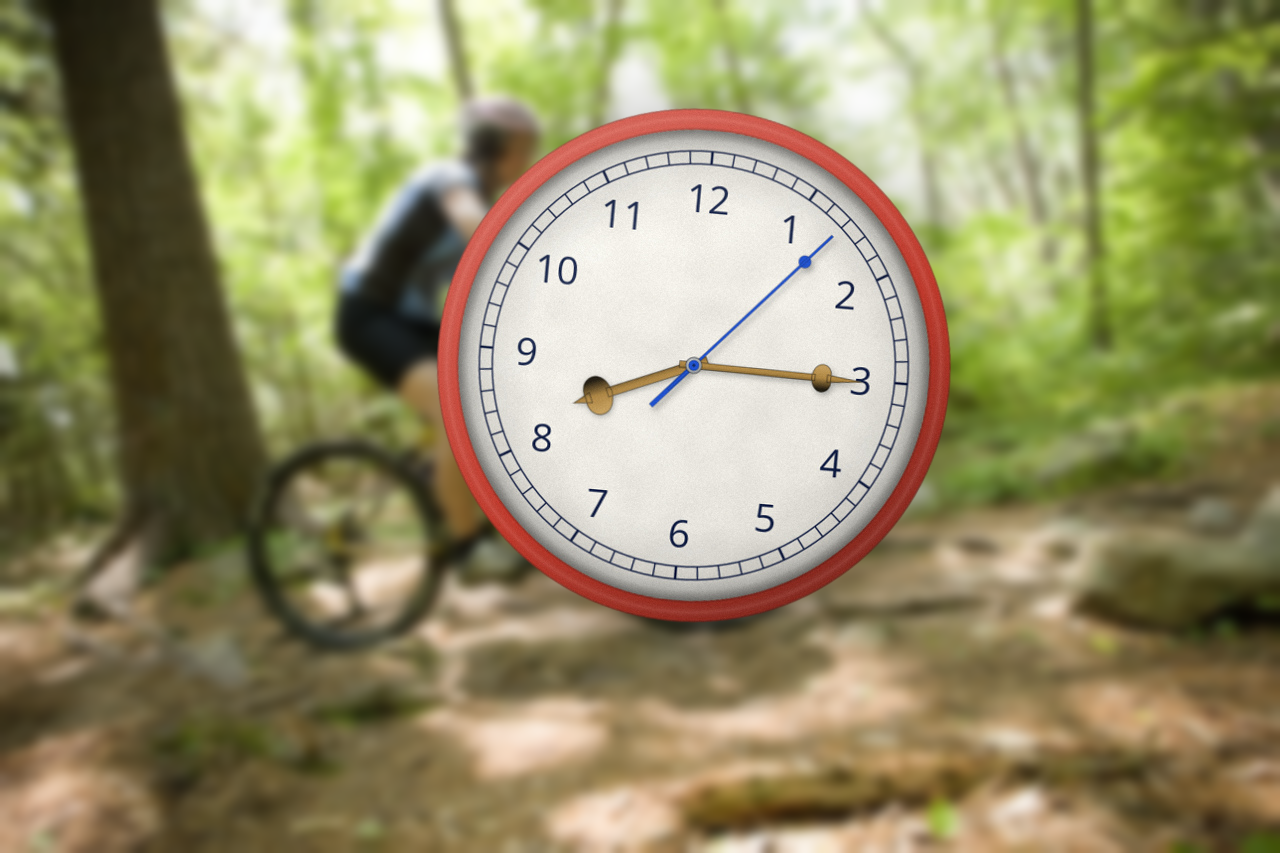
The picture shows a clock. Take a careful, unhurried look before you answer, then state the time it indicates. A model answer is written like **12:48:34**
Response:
**8:15:07**
